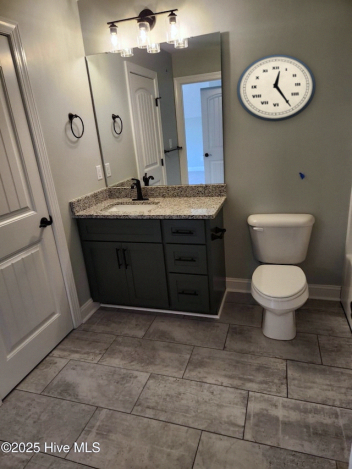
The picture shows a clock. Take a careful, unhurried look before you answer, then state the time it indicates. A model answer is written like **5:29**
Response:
**12:25**
